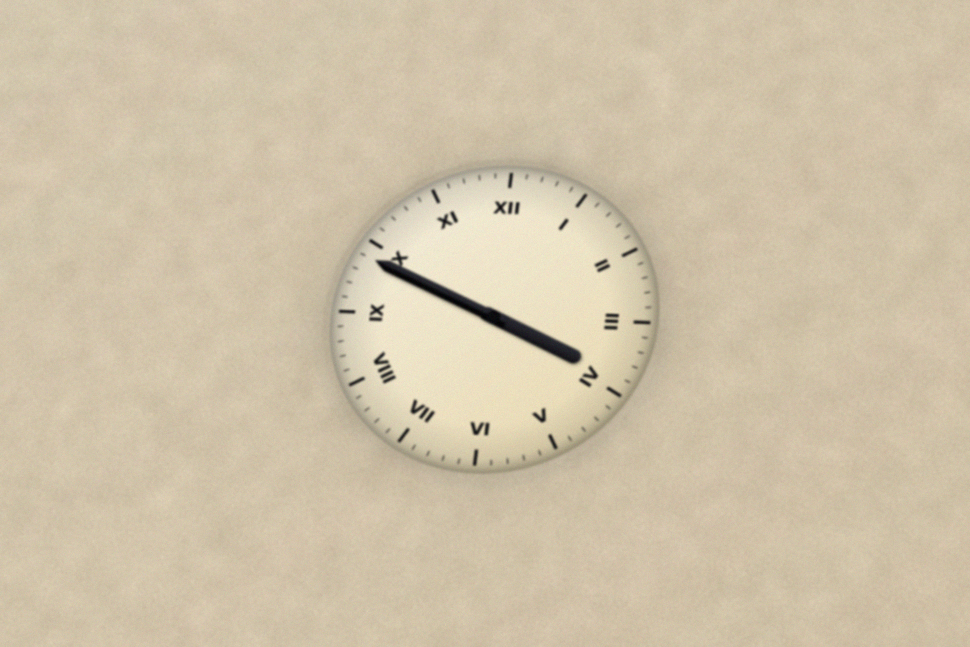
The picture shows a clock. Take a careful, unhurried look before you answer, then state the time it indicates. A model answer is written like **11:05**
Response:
**3:49**
